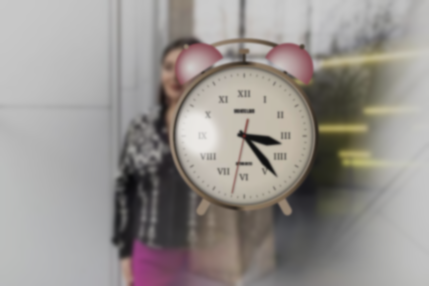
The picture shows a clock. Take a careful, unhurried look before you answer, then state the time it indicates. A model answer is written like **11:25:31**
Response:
**3:23:32**
